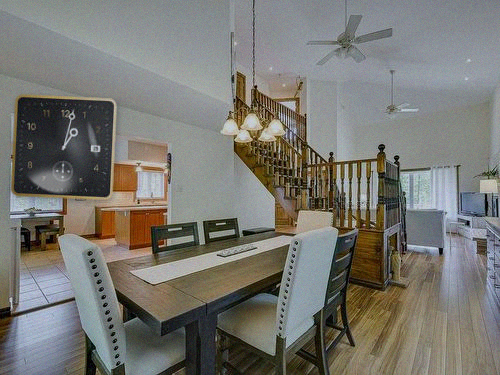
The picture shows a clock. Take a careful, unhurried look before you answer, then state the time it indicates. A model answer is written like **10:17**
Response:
**1:02**
